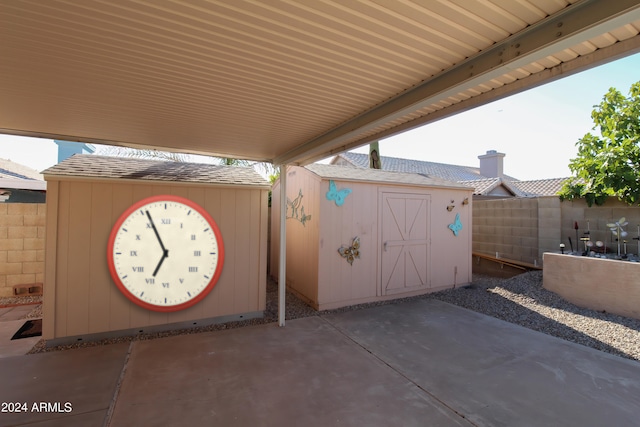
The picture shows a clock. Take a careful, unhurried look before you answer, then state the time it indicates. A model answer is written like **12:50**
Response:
**6:56**
